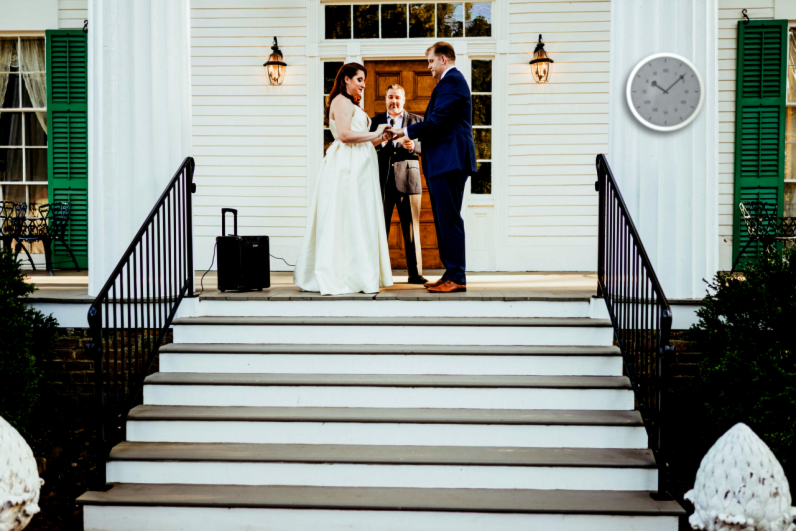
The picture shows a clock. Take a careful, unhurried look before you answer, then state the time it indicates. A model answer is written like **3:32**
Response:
**10:08**
